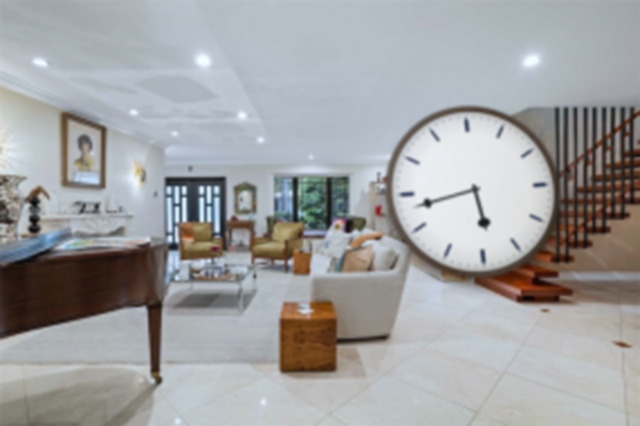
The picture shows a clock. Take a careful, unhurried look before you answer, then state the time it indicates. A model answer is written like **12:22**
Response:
**5:43**
